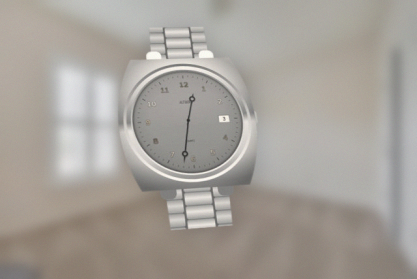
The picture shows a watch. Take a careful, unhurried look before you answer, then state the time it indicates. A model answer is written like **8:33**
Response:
**12:32**
